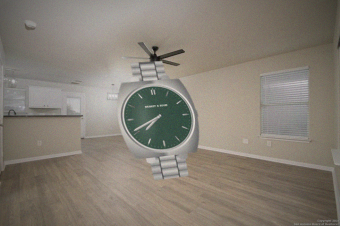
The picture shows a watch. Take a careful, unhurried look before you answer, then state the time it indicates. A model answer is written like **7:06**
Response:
**7:41**
